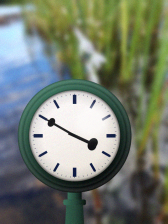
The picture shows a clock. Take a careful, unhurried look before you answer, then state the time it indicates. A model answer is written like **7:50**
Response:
**3:50**
